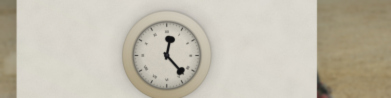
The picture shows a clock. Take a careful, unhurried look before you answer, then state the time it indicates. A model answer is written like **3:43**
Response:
**12:23**
